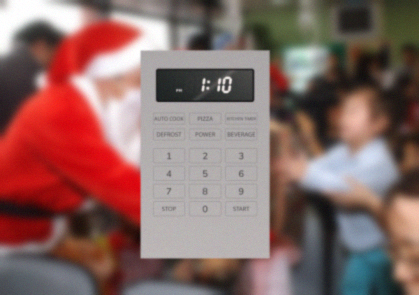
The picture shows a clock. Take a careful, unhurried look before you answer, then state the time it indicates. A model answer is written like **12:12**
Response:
**1:10**
